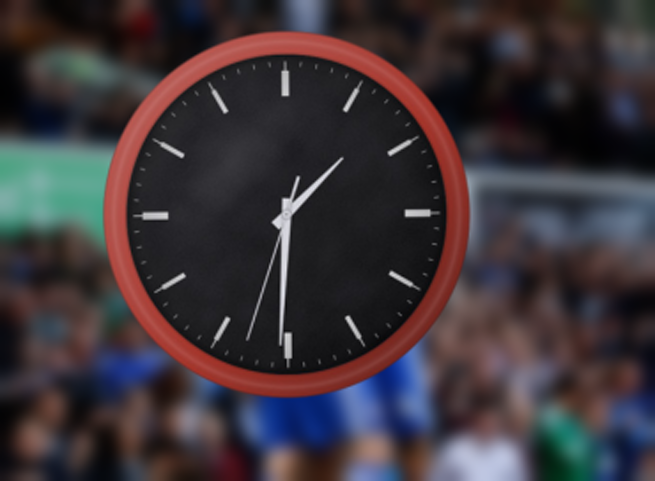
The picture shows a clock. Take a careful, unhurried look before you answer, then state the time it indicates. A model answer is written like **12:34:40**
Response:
**1:30:33**
